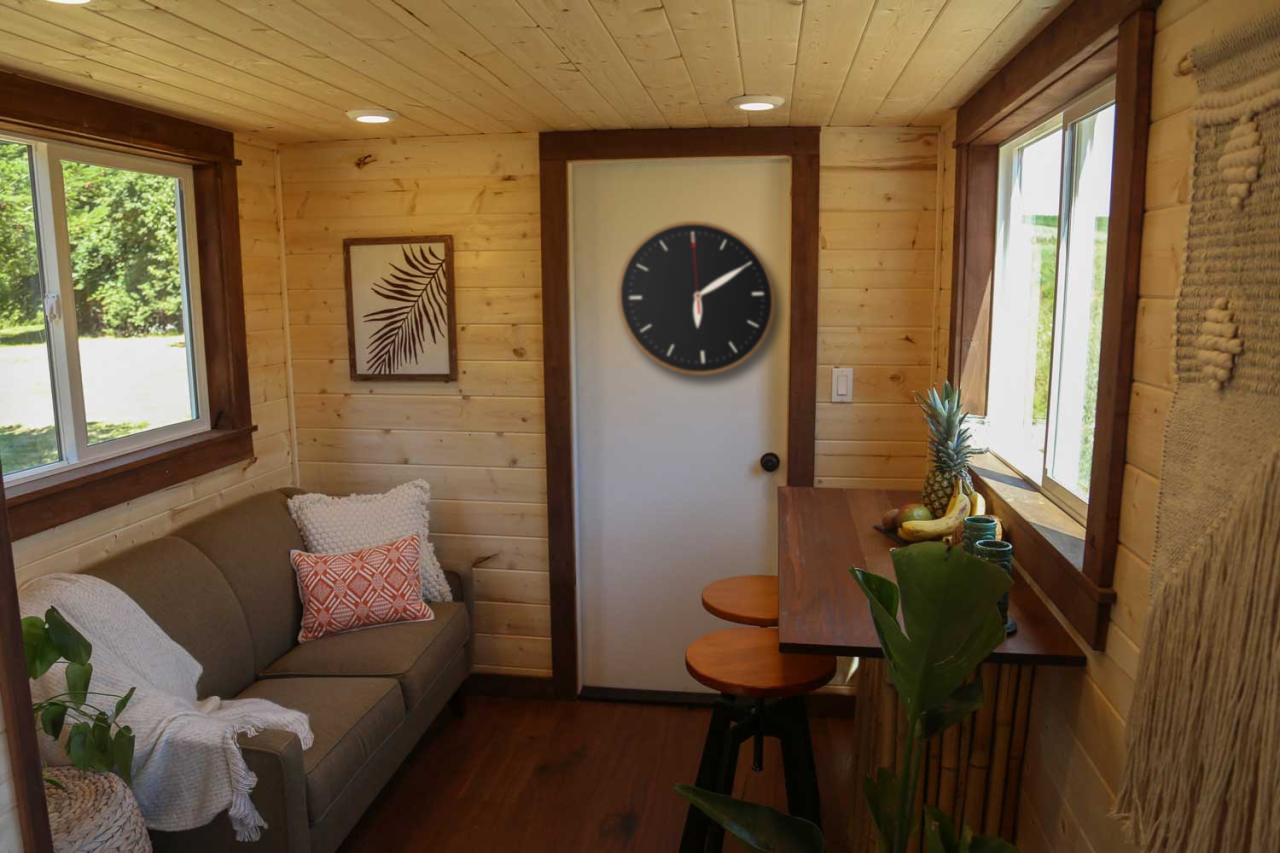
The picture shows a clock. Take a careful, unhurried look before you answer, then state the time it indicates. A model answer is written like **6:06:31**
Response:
**6:10:00**
